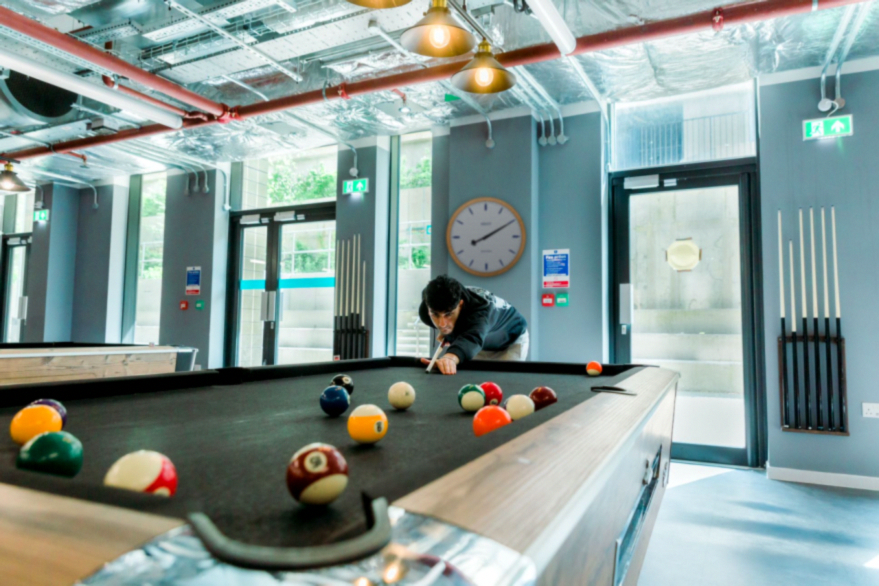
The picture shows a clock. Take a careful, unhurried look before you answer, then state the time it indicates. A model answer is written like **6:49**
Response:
**8:10**
